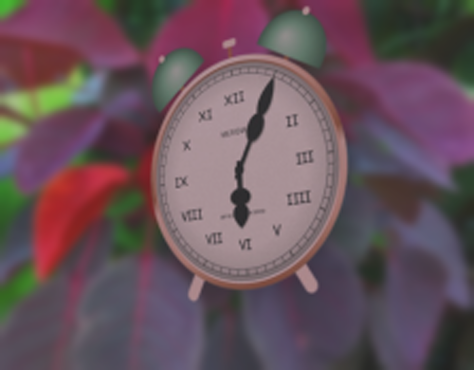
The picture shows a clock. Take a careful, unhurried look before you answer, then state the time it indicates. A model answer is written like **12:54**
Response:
**6:05**
